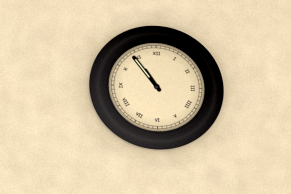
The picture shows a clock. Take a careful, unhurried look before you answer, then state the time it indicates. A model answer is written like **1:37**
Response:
**10:54**
